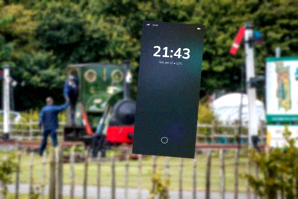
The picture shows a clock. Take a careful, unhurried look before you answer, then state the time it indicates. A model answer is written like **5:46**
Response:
**21:43**
